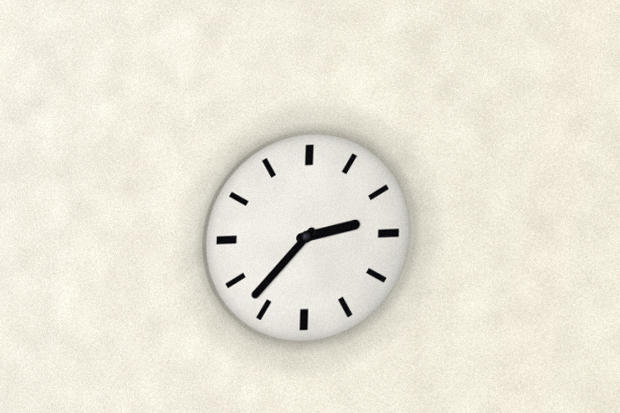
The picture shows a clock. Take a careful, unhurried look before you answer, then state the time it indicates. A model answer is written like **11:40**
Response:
**2:37**
